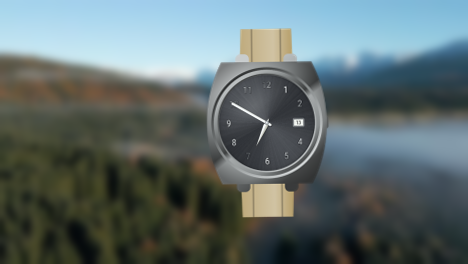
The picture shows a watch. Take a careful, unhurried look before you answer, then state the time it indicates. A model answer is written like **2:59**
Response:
**6:50**
